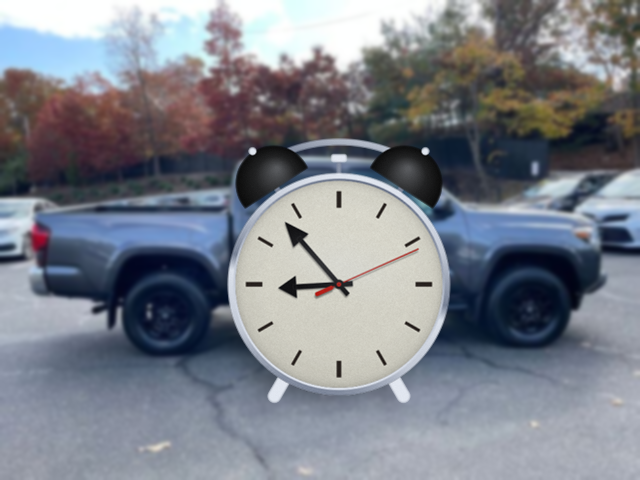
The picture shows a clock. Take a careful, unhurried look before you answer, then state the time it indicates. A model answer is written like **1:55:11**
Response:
**8:53:11**
